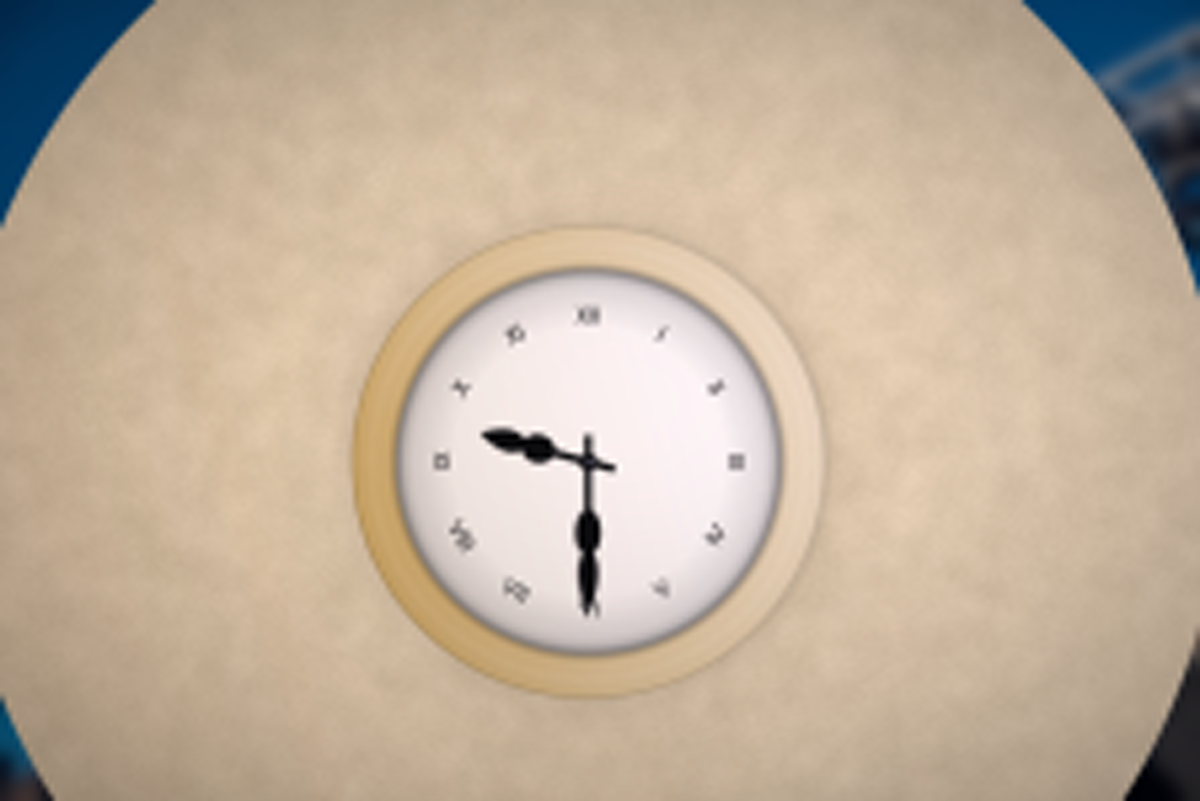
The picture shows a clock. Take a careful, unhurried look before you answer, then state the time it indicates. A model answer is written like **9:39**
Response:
**9:30**
